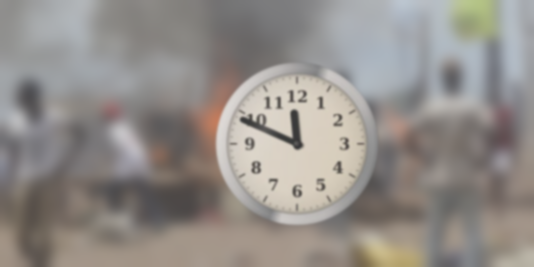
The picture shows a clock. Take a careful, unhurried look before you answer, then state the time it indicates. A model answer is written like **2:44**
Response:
**11:49**
